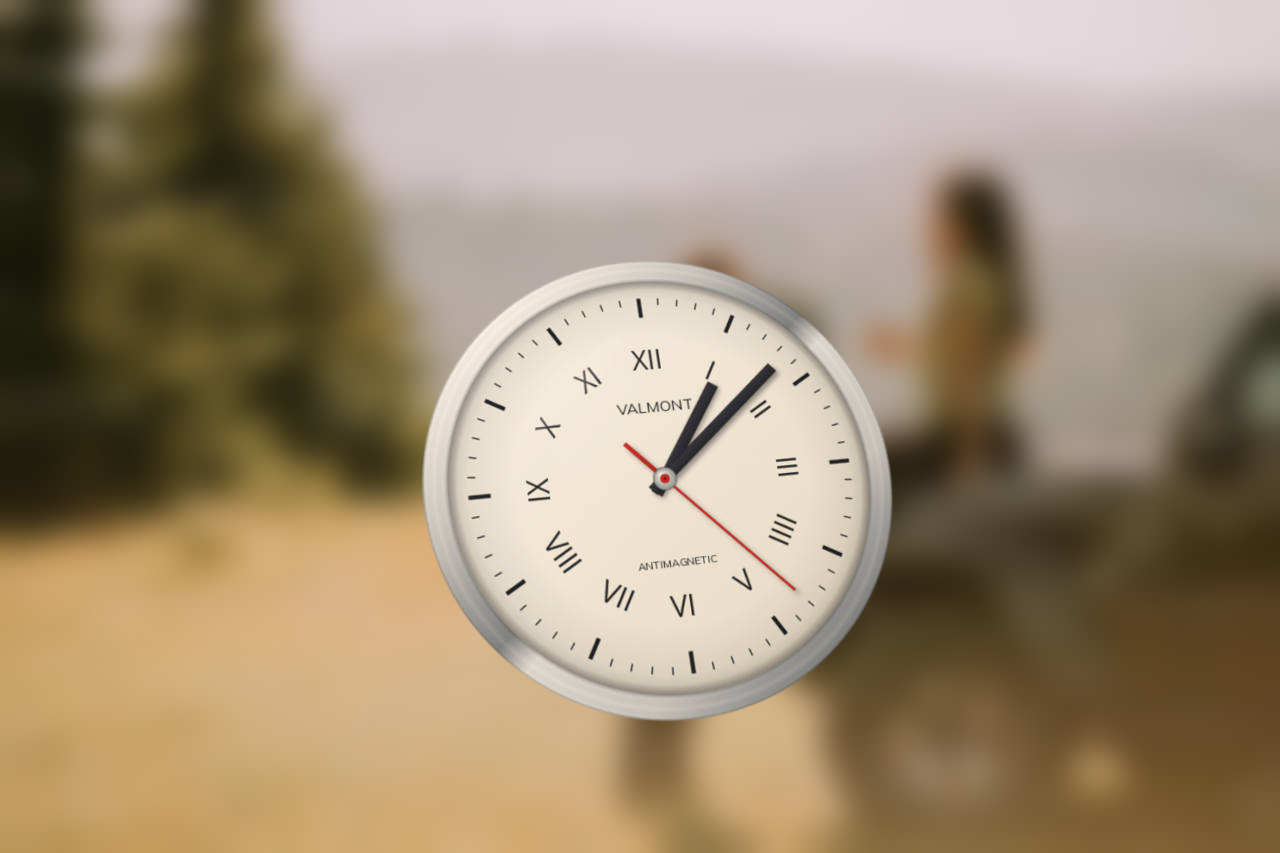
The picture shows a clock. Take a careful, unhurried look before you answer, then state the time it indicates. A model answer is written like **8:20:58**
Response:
**1:08:23**
